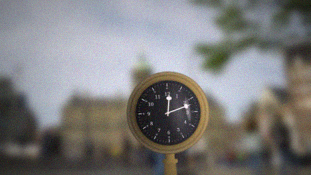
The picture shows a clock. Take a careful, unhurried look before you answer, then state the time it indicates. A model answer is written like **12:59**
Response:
**12:12**
